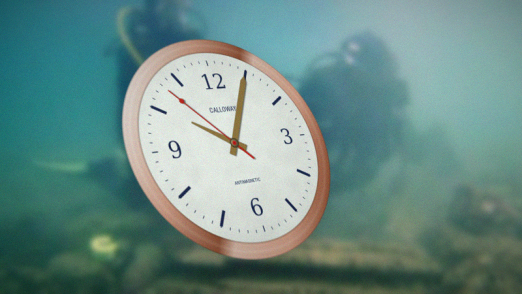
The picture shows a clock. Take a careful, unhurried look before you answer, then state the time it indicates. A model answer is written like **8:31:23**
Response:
**10:04:53**
